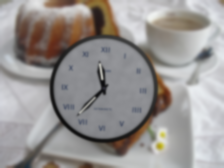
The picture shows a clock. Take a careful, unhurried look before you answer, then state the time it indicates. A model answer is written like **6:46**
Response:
**11:37**
